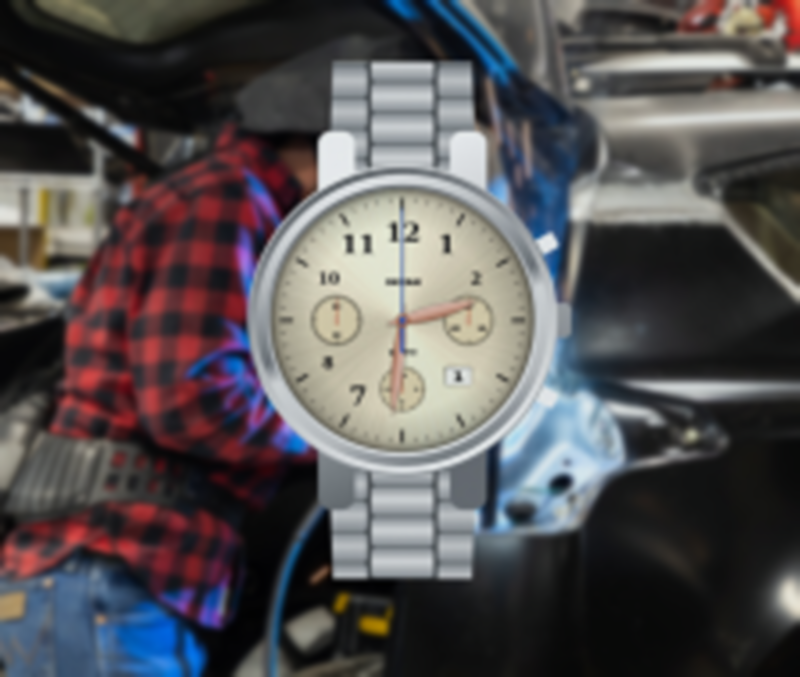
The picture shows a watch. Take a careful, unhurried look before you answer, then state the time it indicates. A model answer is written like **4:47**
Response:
**2:31**
